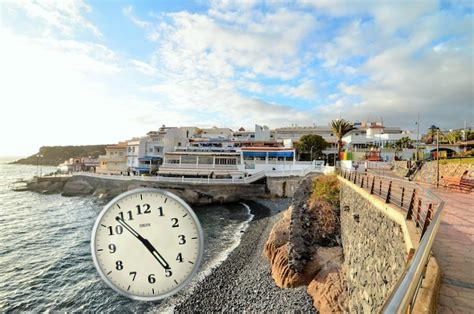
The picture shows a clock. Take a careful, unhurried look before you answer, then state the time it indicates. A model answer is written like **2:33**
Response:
**4:53**
